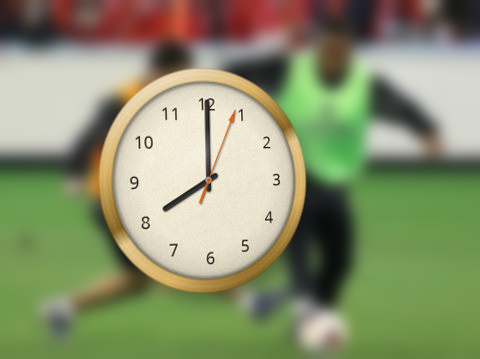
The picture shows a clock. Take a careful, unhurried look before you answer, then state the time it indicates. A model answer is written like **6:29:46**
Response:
**8:00:04**
